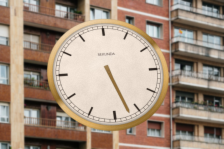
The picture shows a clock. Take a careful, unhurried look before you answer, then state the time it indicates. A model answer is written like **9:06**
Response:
**5:27**
